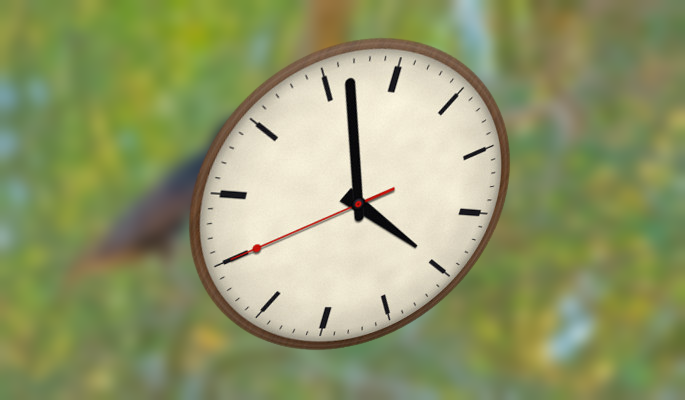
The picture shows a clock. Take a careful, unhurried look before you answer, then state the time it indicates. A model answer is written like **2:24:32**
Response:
**3:56:40**
